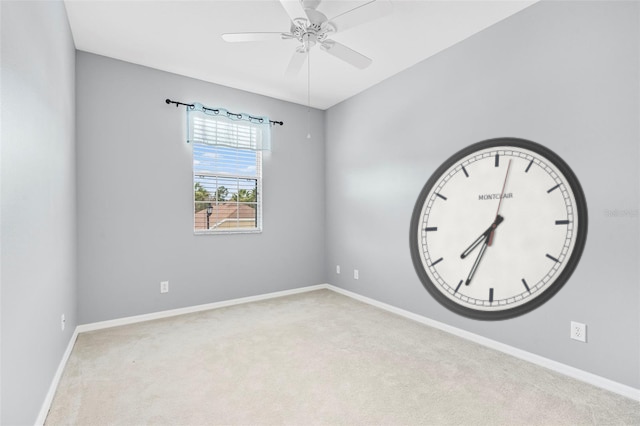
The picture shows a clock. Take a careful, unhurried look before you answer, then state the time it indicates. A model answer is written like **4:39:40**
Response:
**7:34:02**
